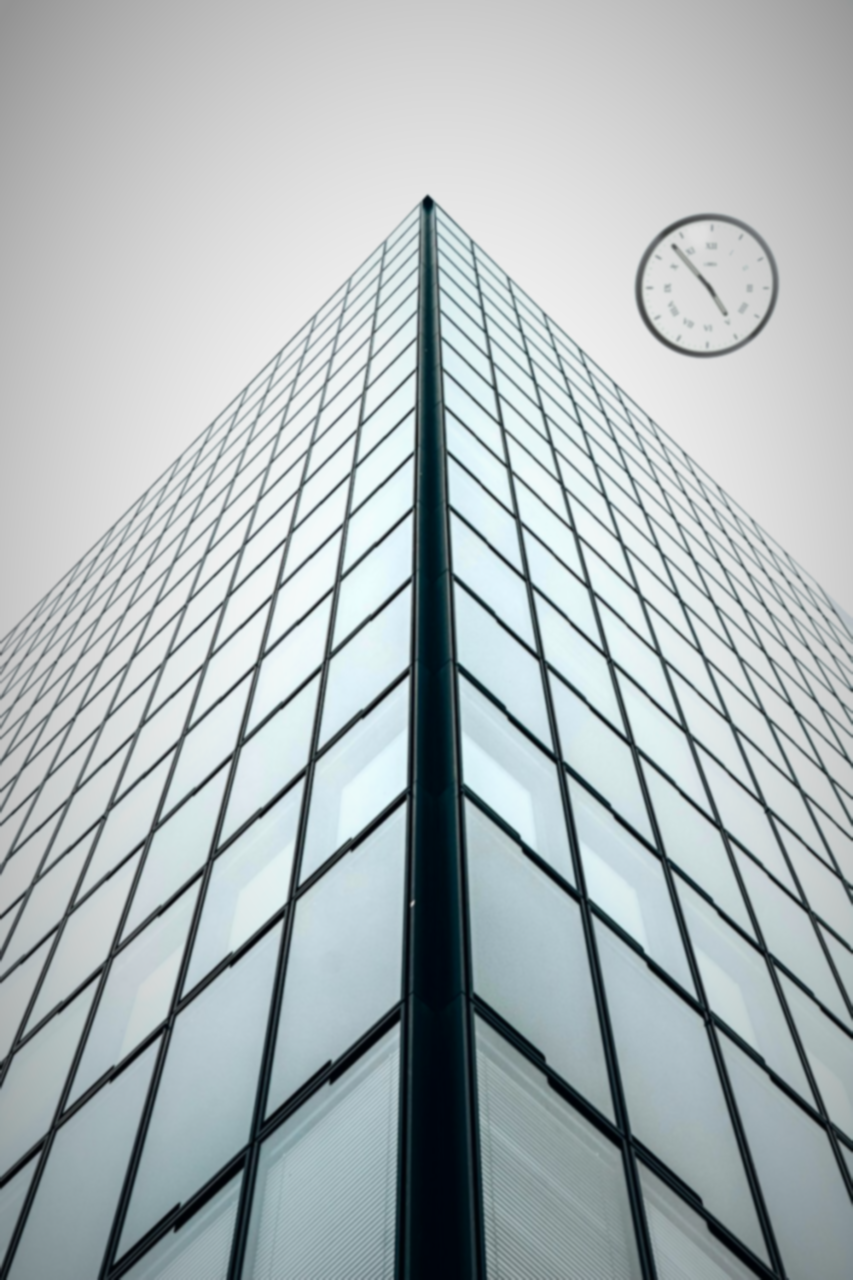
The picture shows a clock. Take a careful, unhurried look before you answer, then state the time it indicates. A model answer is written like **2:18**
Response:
**4:53**
